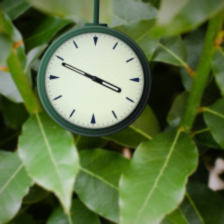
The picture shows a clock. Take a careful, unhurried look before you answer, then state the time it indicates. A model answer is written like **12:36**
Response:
**3:49**
